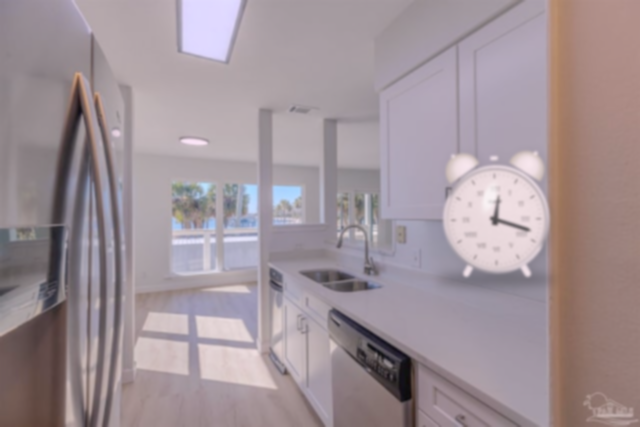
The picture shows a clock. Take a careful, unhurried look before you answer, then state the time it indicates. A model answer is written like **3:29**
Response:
**12:18**
